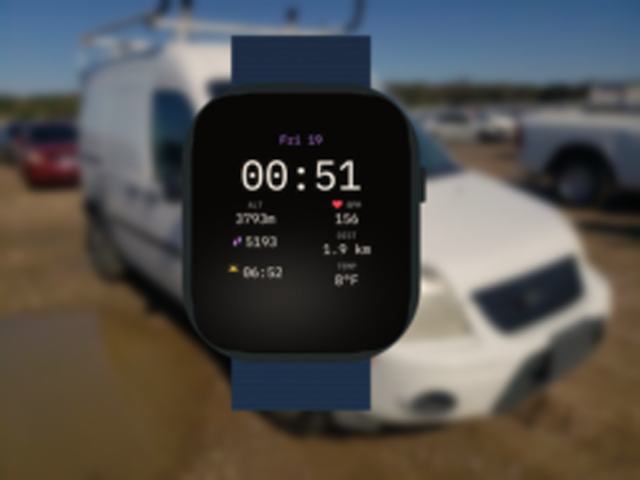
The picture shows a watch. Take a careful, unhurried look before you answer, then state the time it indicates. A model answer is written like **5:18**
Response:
**0:51**
